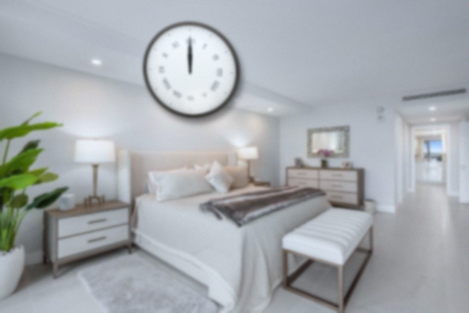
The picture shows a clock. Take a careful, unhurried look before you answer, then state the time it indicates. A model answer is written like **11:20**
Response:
**12:00**
